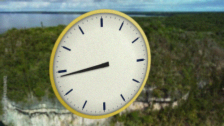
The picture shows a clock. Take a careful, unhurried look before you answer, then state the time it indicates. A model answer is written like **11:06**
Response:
**8:44**
